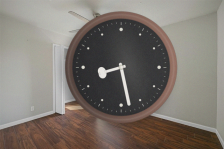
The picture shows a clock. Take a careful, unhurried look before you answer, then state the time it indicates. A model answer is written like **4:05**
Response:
**8:28**
